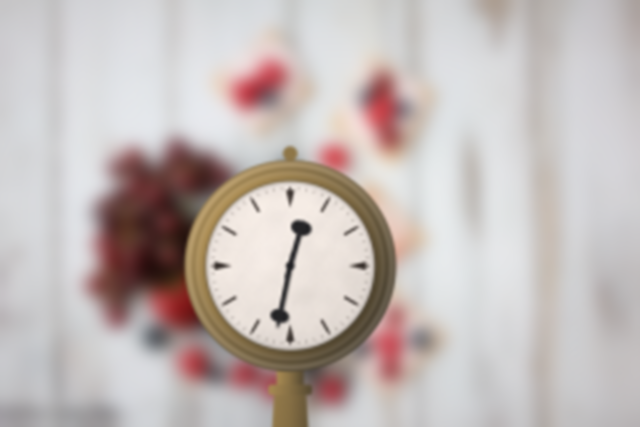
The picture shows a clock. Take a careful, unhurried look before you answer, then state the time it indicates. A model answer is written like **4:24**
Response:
**12:32**
